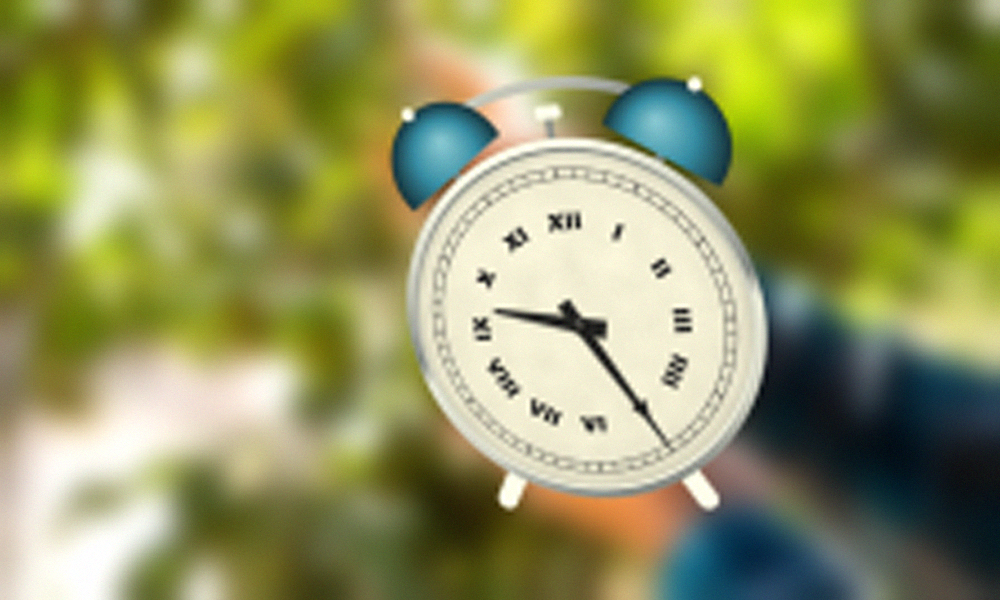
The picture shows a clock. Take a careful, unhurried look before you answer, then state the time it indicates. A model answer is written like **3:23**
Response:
**9:25**
